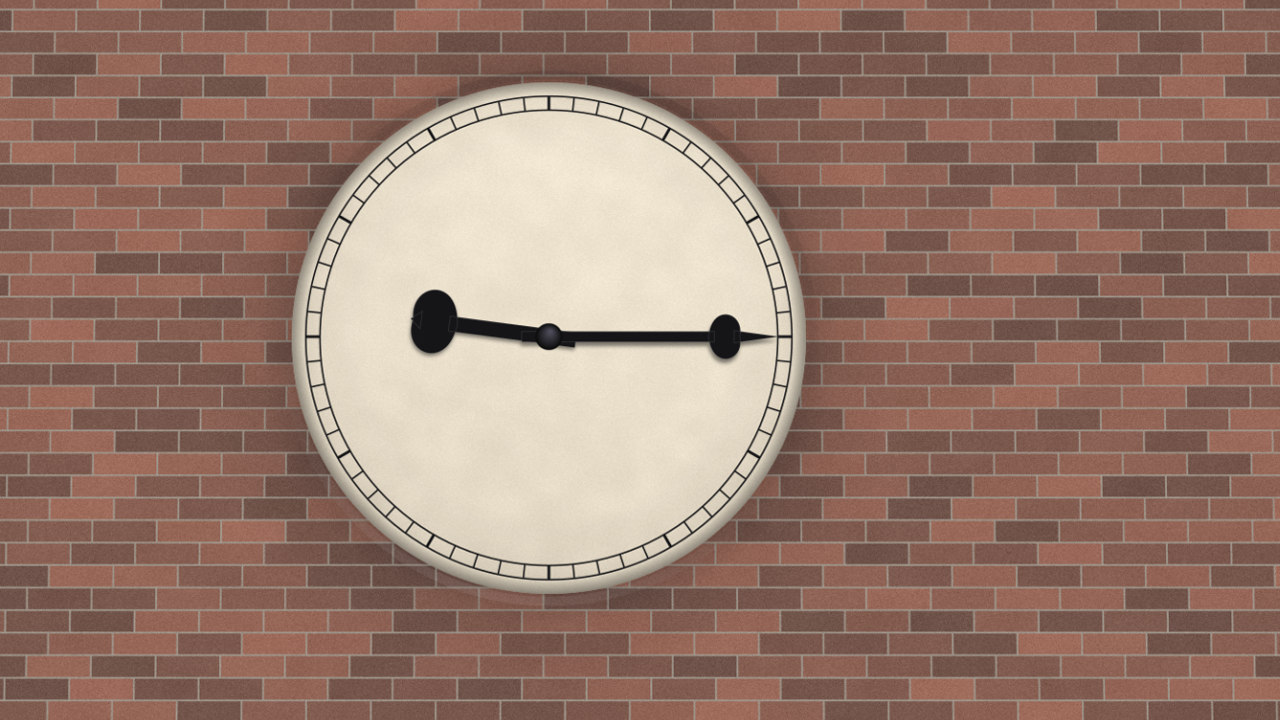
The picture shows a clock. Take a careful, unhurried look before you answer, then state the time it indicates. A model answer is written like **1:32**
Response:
**9:15**
